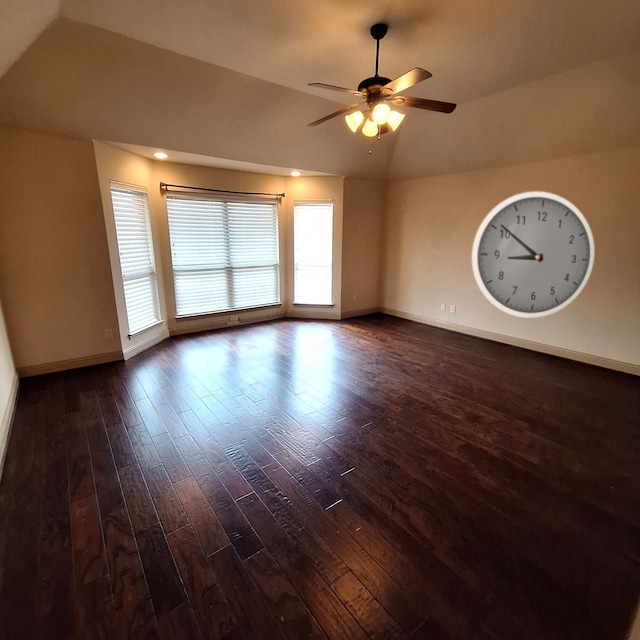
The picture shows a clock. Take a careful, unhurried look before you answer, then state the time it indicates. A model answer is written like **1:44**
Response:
**8:51**
